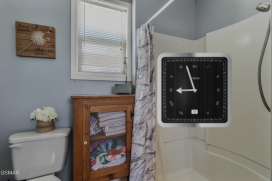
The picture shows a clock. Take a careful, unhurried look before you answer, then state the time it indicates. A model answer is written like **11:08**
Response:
**8:57**
